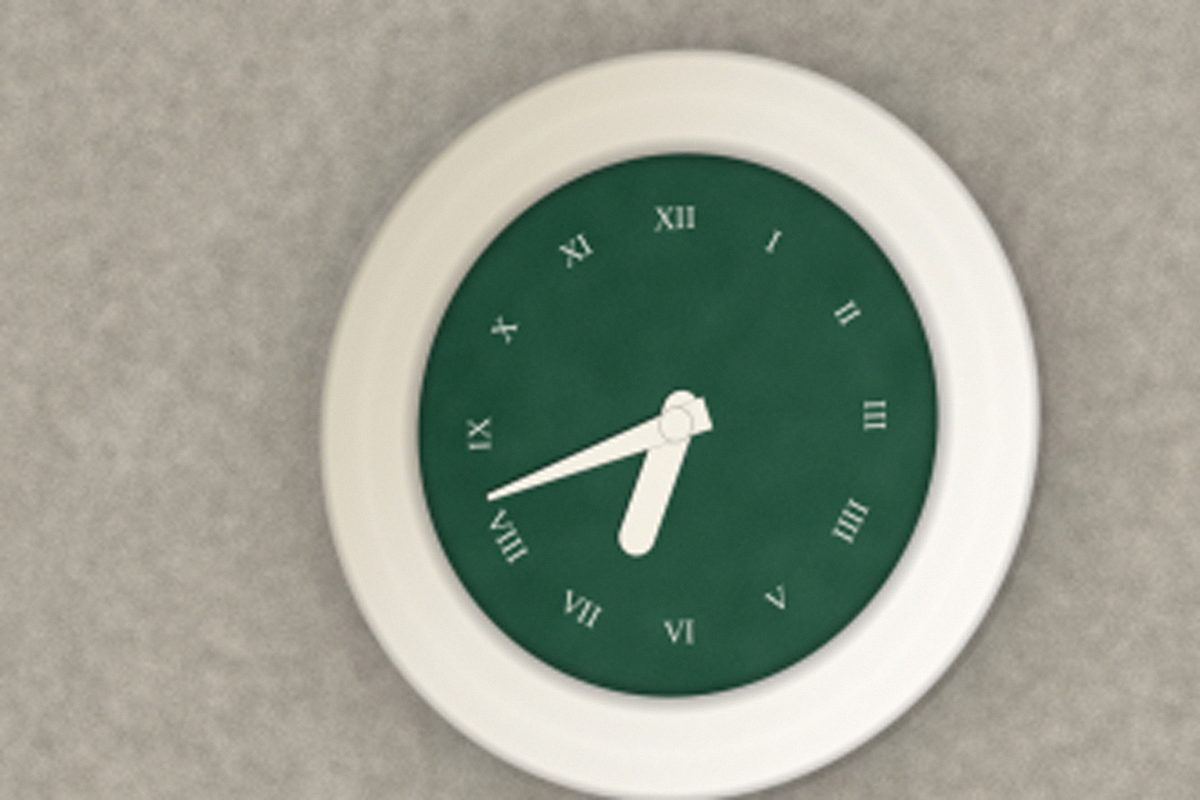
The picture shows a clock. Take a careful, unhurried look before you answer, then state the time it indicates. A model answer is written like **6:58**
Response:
**6:42**
